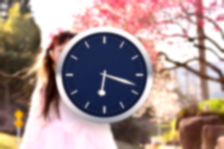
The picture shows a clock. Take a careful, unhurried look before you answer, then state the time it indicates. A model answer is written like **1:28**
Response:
**6:18**
